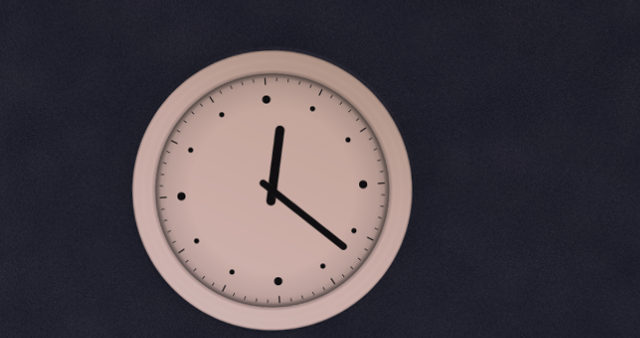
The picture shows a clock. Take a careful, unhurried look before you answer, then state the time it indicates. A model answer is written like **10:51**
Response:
**12:22**
